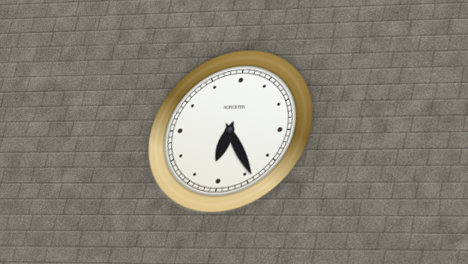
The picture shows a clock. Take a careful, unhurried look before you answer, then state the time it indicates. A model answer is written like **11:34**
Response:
**6:24**
